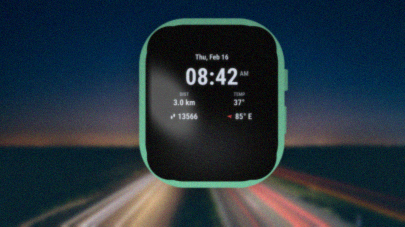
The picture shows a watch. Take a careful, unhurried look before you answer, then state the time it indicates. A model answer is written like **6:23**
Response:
**8:42**
